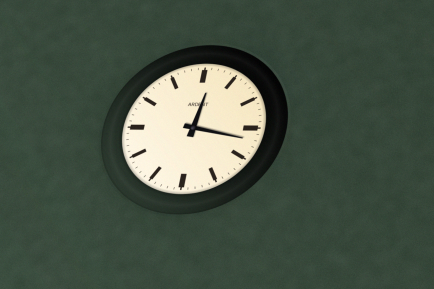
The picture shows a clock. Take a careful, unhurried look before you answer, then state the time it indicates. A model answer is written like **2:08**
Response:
**12:17**
